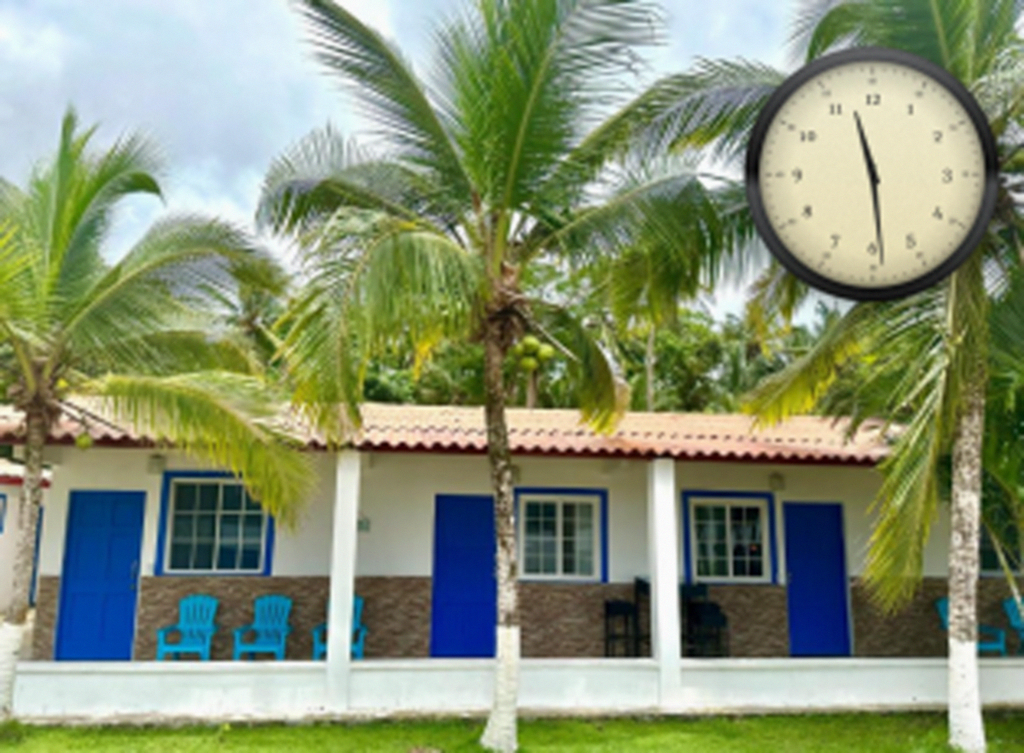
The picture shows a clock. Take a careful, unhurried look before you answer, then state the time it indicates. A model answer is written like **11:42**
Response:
**11:29**
